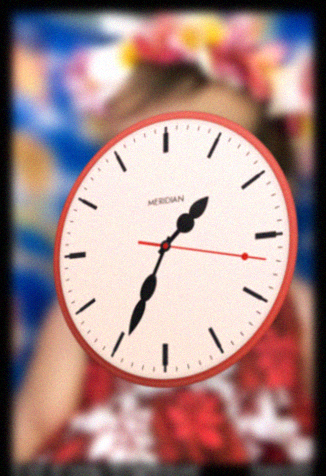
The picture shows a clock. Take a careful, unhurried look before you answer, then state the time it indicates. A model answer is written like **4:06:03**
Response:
**1:34:17**
